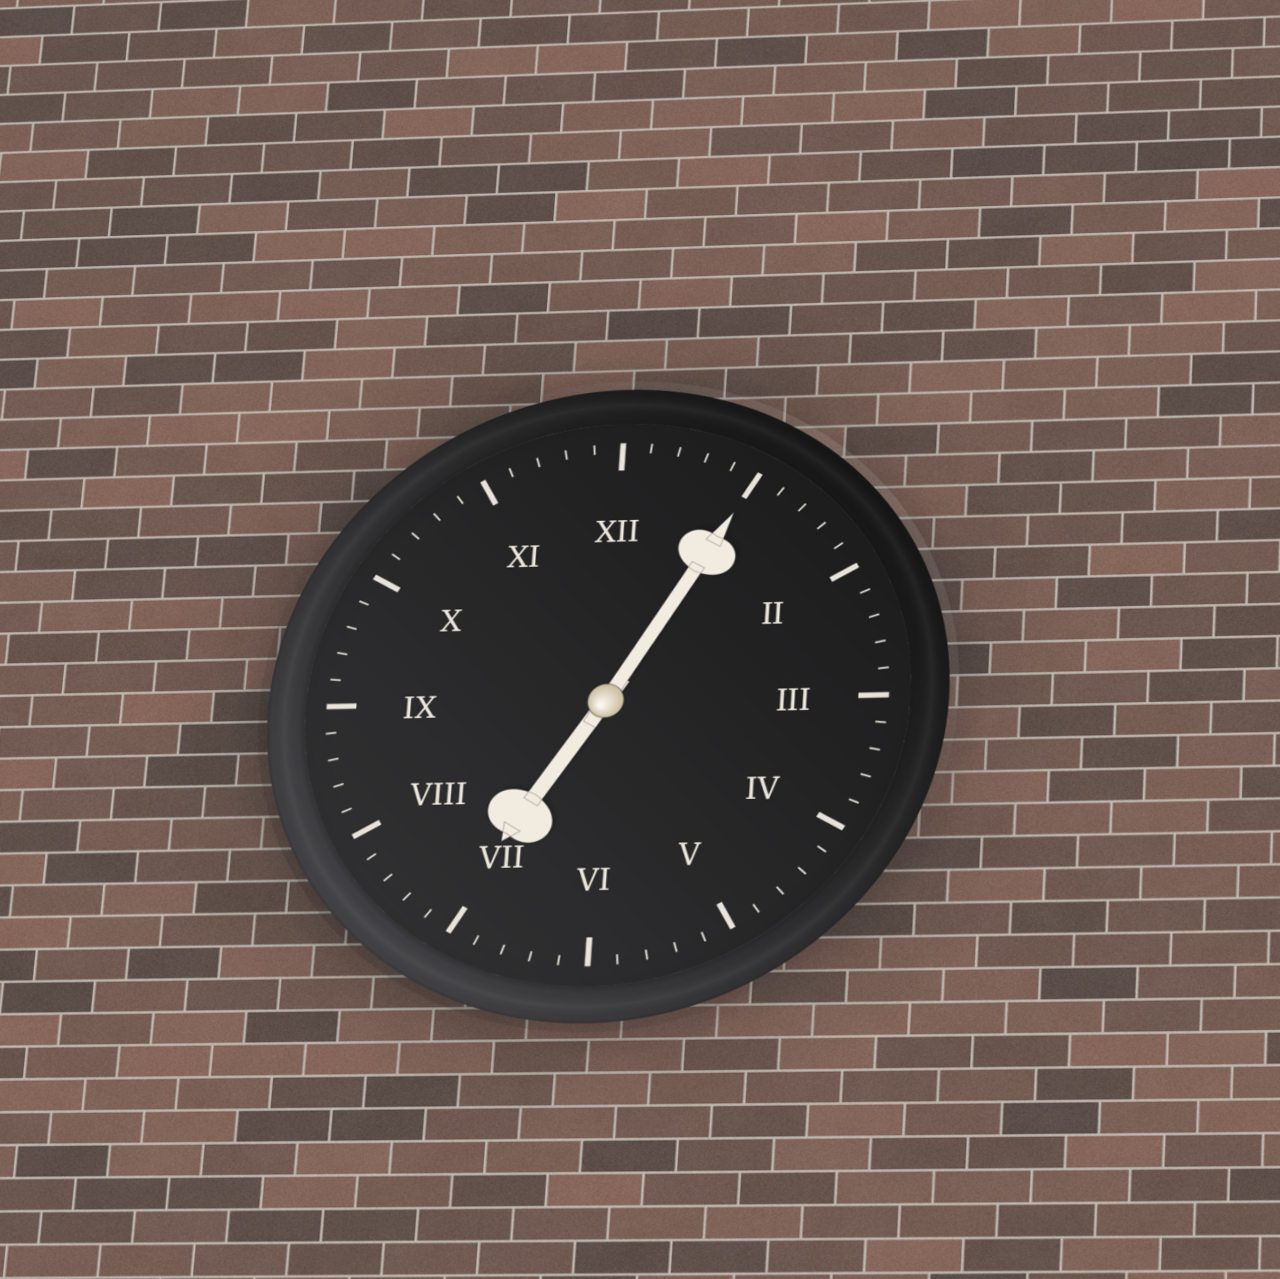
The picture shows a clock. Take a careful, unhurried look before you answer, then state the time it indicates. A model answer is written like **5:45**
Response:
**7:05**
